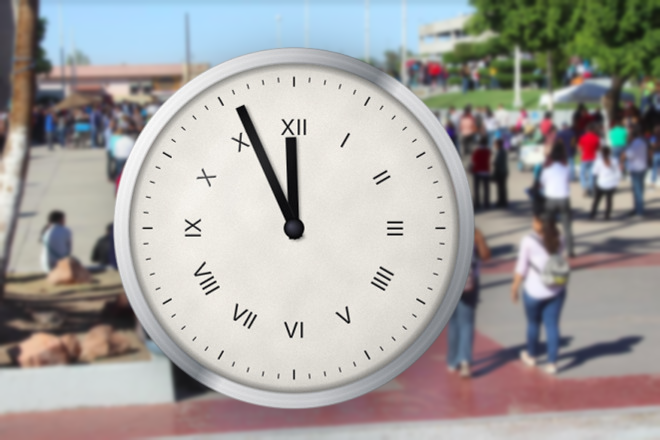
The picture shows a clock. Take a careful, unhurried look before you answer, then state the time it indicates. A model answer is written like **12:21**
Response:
**11:56**
